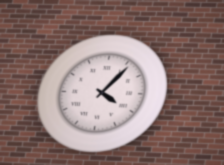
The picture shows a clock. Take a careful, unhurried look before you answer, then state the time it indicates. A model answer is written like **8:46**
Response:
**4:06**
